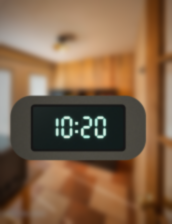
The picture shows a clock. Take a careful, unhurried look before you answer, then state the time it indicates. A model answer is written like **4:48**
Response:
**10:20**
